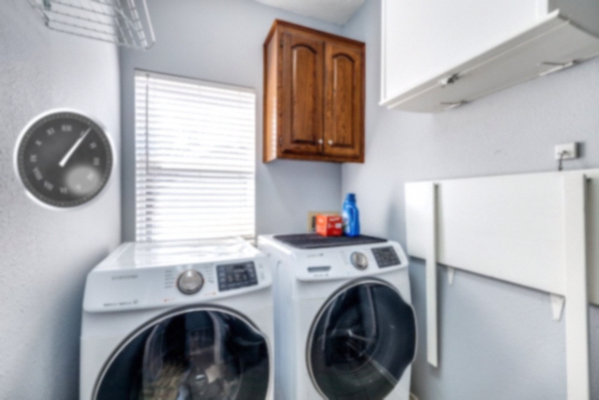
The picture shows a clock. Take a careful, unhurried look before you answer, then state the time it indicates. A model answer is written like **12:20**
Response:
**1:06**
